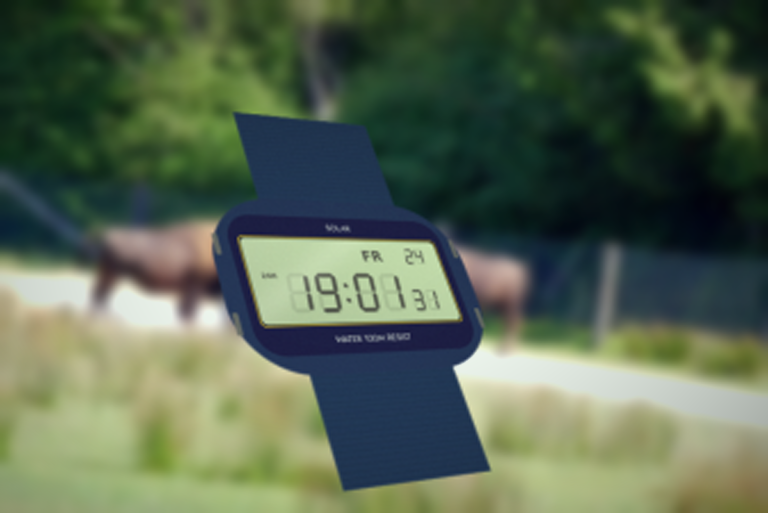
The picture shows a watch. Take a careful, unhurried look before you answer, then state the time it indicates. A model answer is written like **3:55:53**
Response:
**19:01:31**
